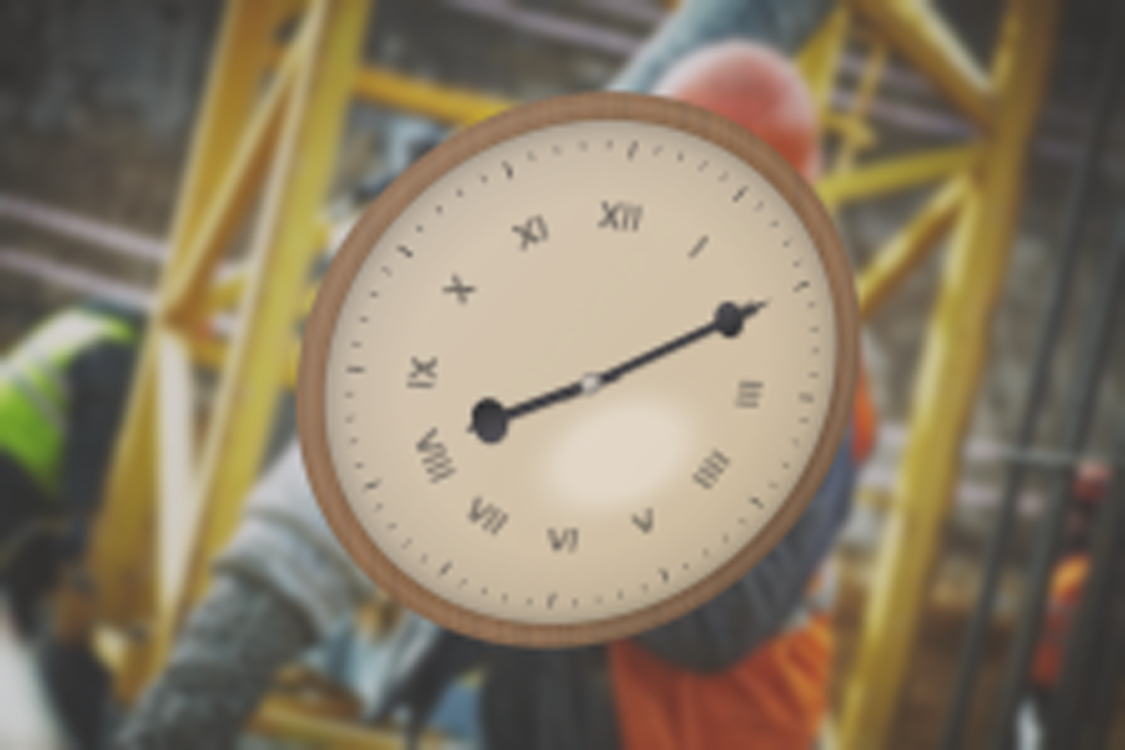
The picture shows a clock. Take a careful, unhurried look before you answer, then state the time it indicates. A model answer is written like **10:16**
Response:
**8:10**
